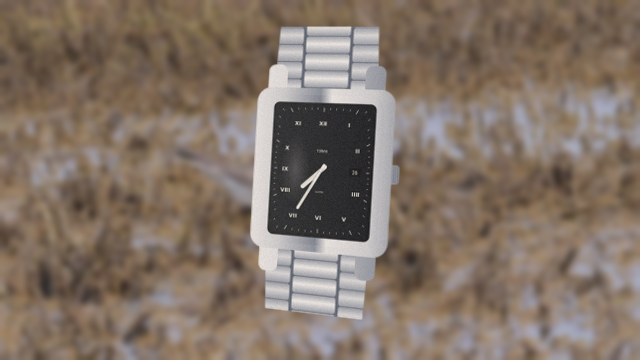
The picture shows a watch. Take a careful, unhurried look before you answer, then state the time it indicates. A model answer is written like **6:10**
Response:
**7:35**
